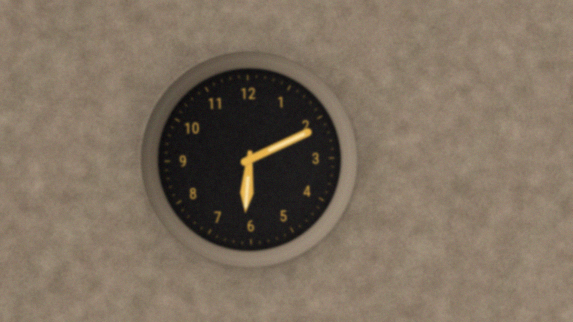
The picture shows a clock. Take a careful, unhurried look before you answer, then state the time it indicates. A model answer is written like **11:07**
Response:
**6:11**
